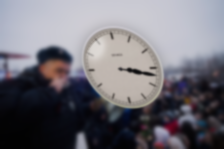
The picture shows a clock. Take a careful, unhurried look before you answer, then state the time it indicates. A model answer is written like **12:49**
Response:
**3:17**
